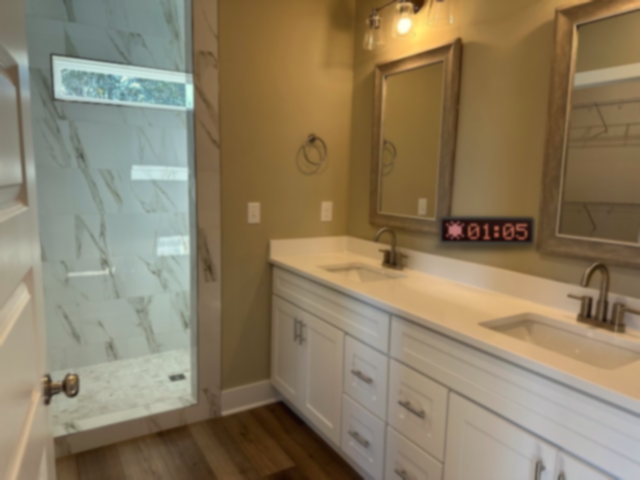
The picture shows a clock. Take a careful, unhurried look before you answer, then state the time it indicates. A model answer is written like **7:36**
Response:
**1:05**
